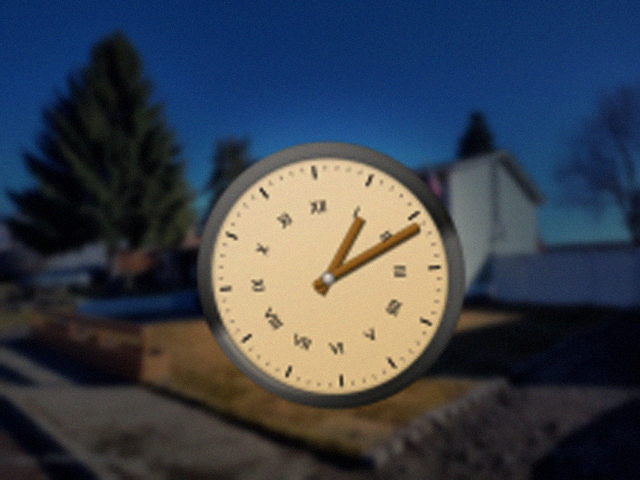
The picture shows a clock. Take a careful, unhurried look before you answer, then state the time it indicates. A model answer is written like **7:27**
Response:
**1:11**
